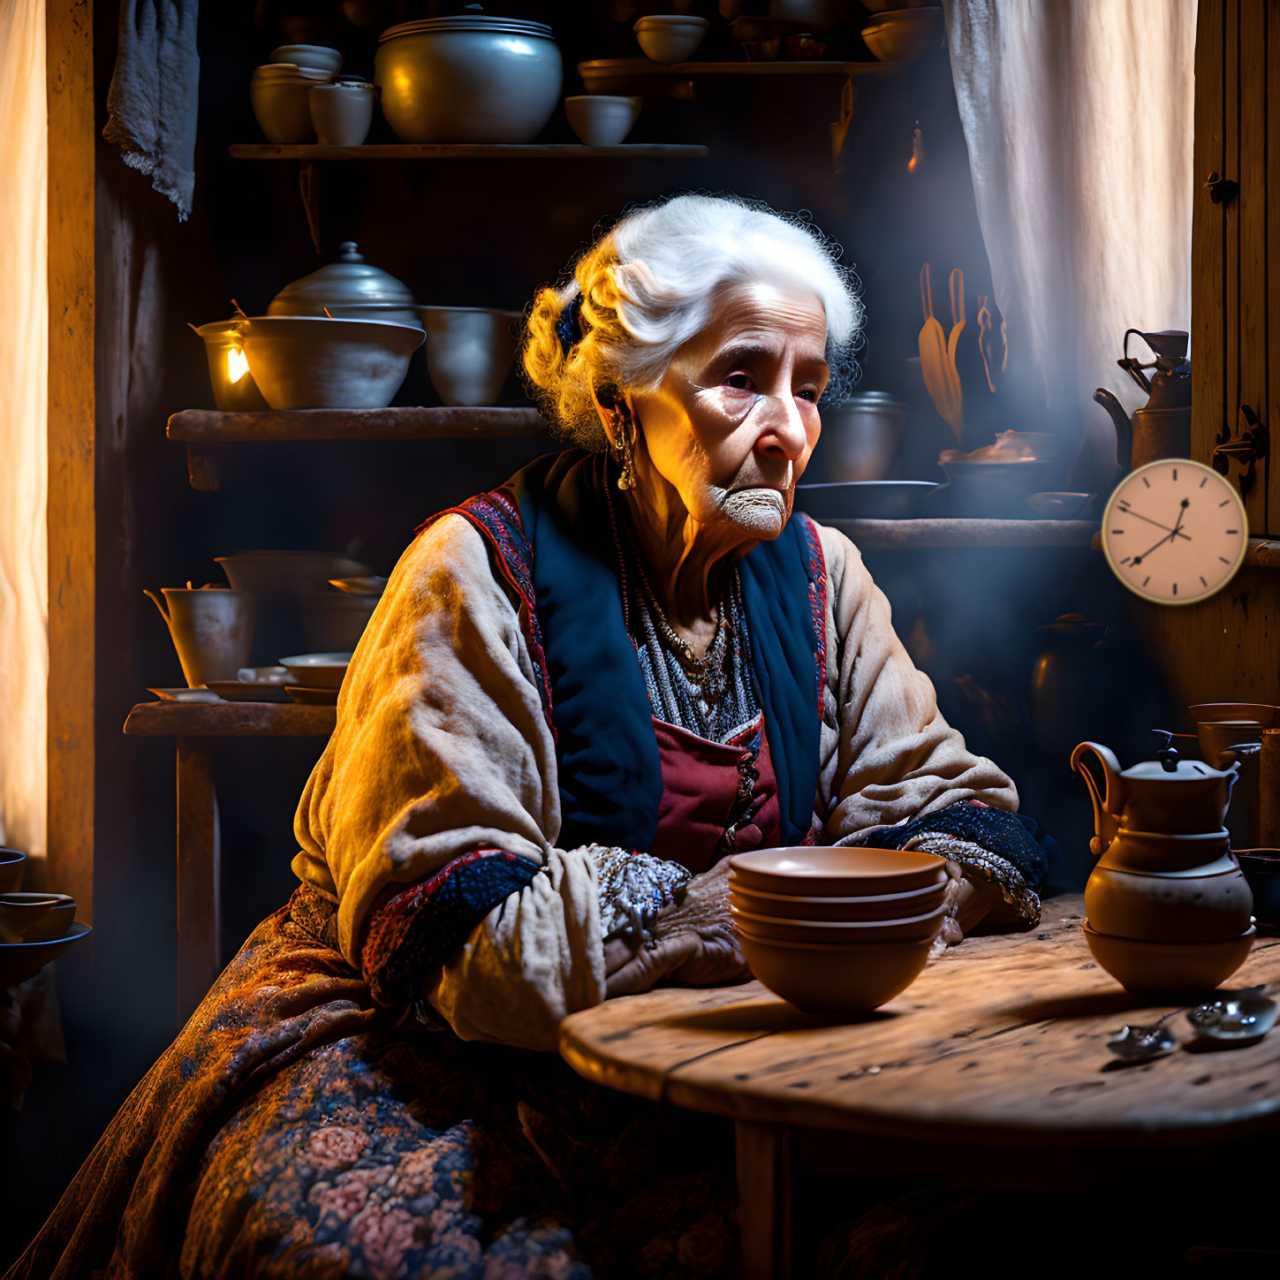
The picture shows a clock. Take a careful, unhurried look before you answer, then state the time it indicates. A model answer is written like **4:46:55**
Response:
**12:38:49**
